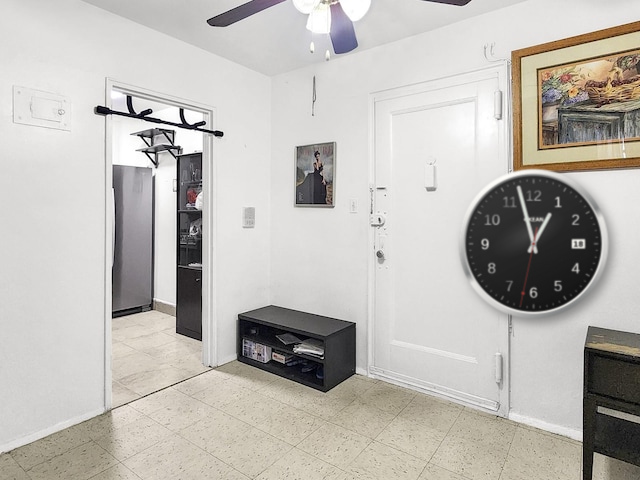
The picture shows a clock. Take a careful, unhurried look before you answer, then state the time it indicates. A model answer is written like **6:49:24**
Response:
**12:57:32**
